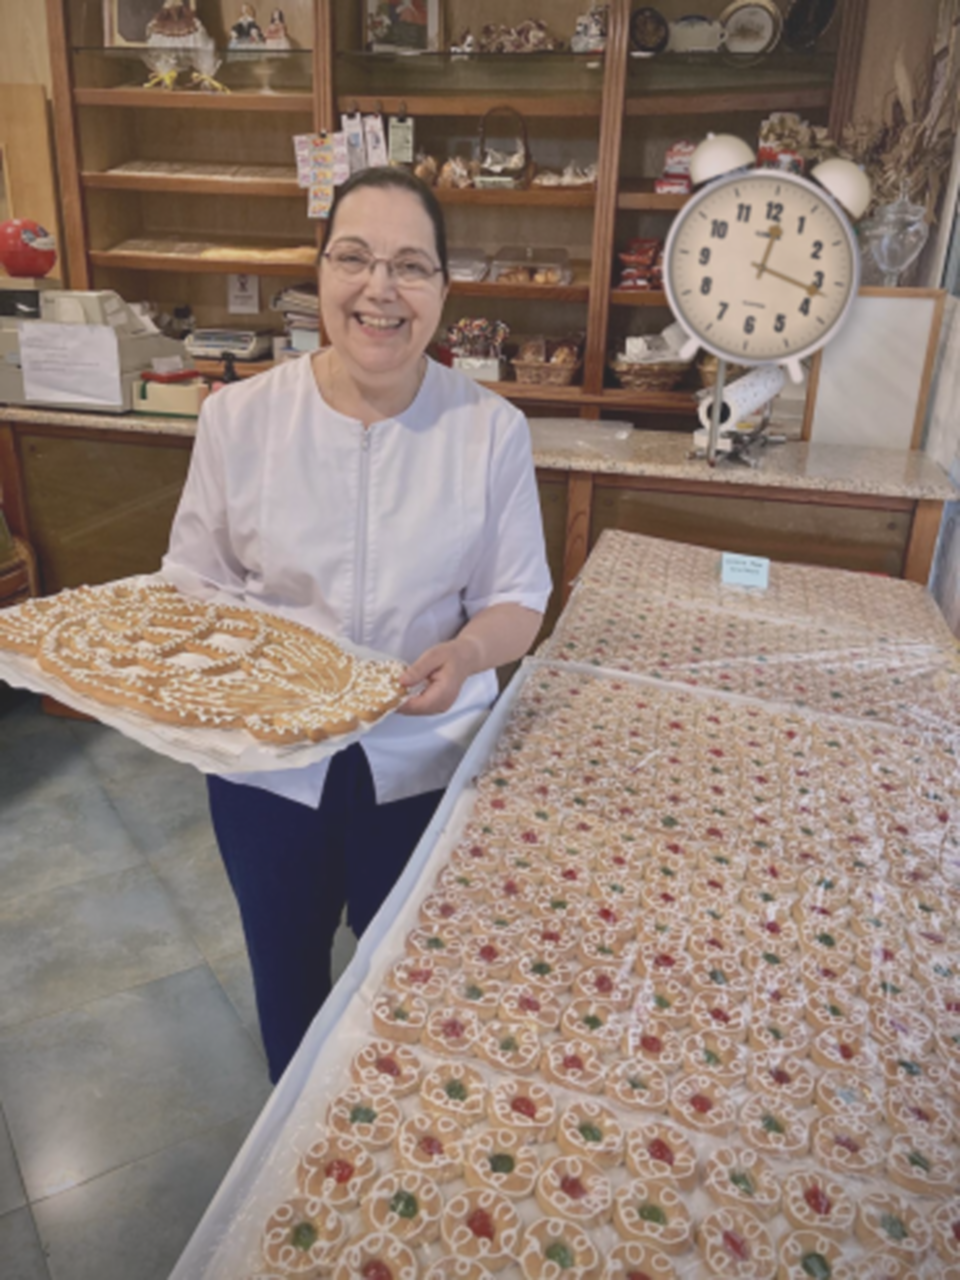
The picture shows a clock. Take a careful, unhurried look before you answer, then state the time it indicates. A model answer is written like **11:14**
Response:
**12:17**
